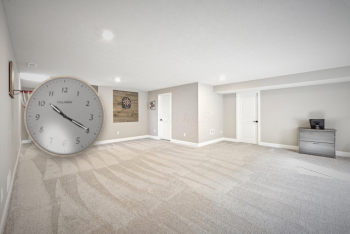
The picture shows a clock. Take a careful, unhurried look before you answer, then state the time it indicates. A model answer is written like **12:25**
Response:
**10:20**
